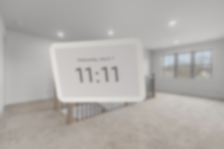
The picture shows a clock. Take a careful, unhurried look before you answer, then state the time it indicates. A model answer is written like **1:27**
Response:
**11:11**
